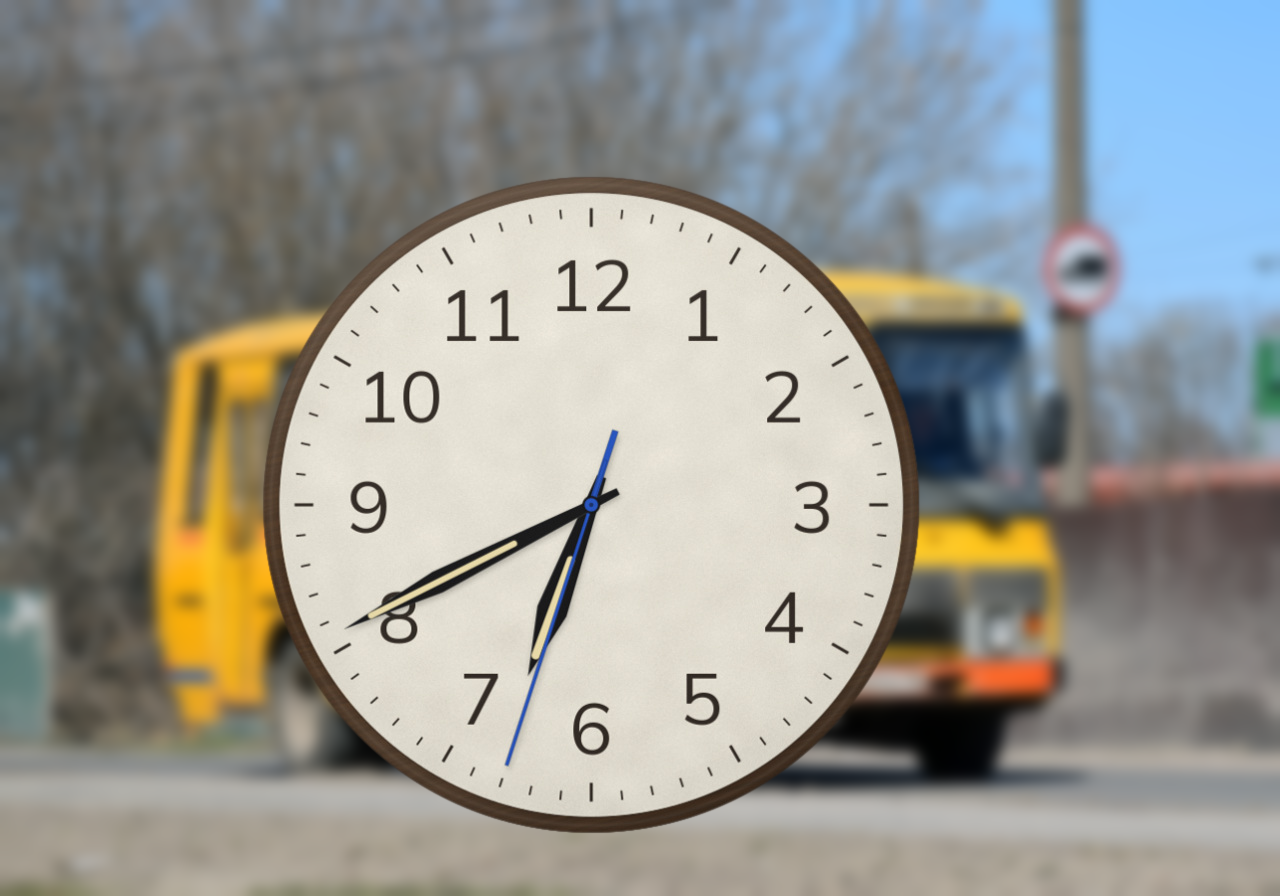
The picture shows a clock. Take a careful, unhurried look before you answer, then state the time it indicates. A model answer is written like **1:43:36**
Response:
**6:40:33**
